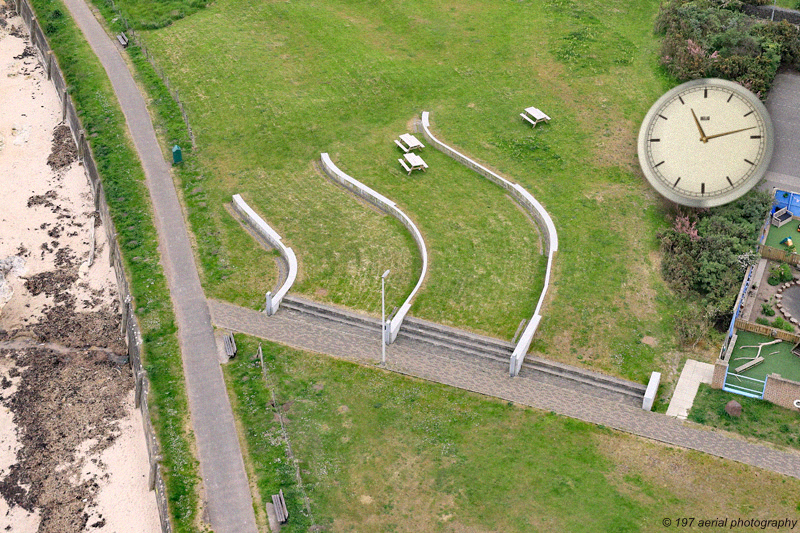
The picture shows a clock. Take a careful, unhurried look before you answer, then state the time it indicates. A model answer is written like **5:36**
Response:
**11:13**
